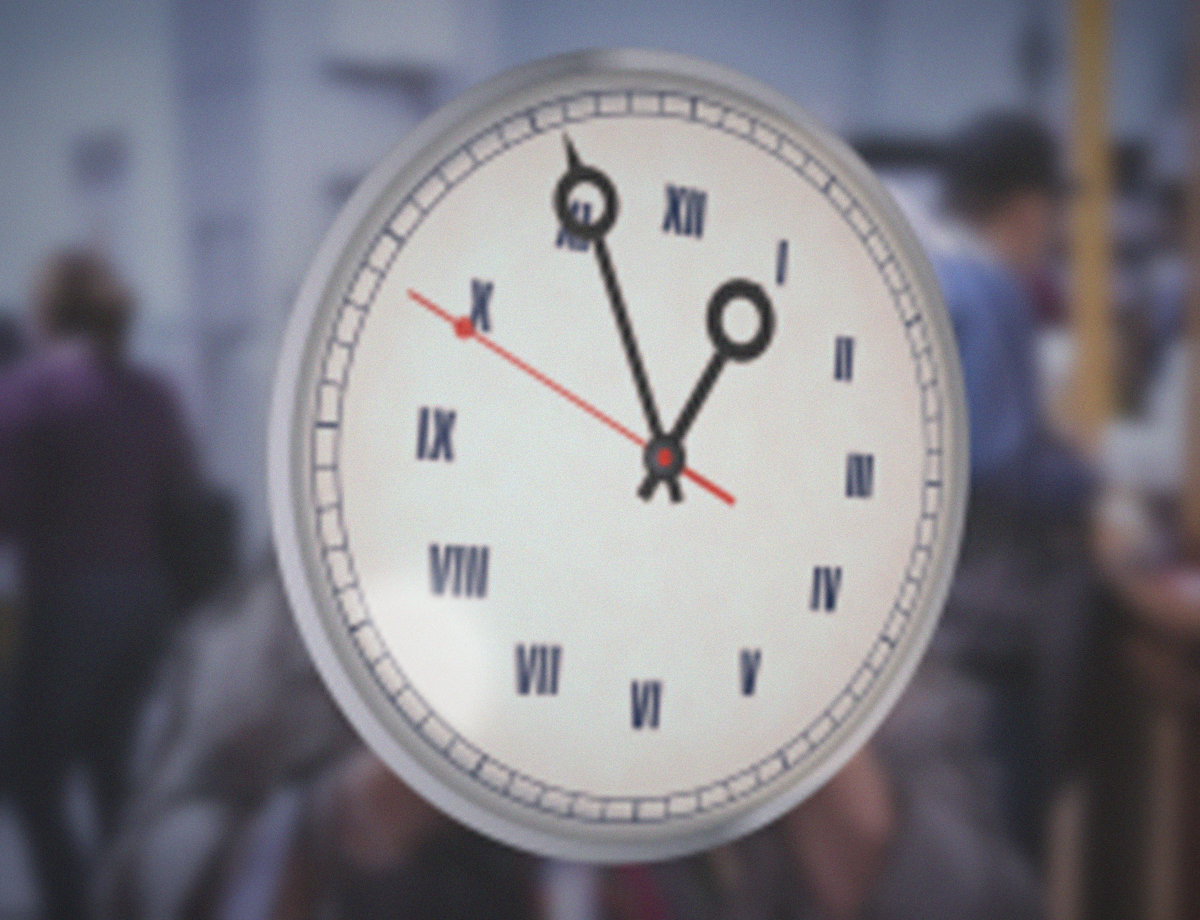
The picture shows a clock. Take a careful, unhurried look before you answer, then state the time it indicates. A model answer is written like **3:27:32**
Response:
**12:55:49**
